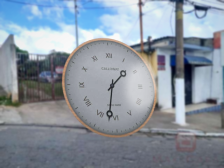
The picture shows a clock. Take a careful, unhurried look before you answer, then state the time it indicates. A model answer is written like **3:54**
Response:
**1:32**
